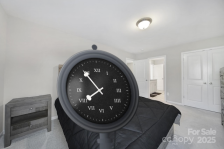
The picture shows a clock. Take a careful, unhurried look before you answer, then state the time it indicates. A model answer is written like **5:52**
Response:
**7:54**
